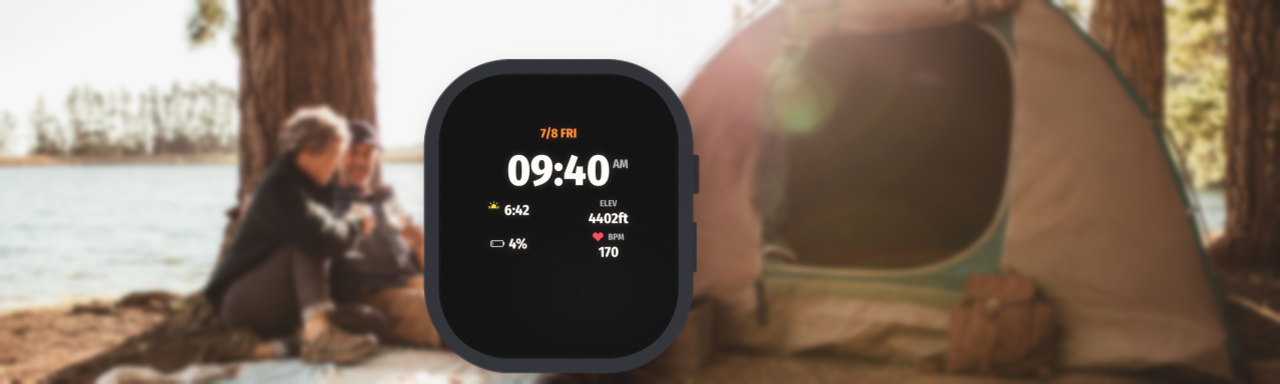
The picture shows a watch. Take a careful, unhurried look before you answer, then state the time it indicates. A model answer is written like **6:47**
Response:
**9:40**
